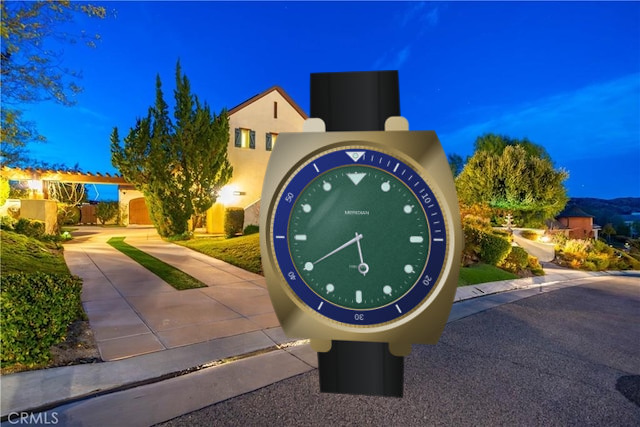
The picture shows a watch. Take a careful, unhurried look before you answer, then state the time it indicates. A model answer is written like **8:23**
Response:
**5:40**
